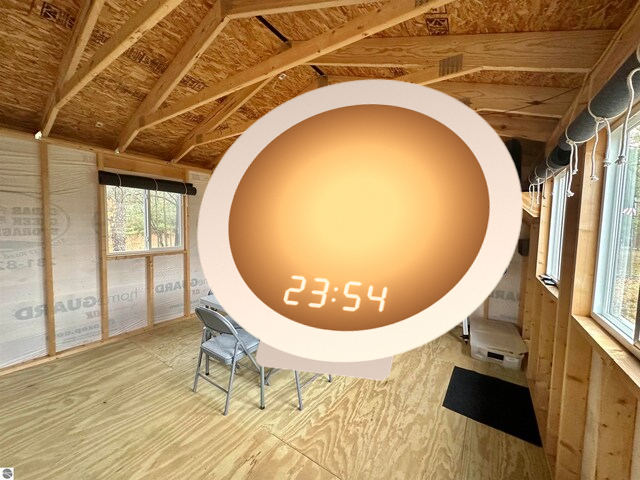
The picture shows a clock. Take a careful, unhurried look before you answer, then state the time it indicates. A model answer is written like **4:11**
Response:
**23:54**
